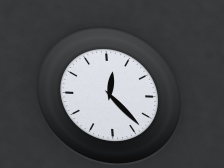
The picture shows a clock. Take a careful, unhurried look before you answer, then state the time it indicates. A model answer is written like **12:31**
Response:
**12:23**
